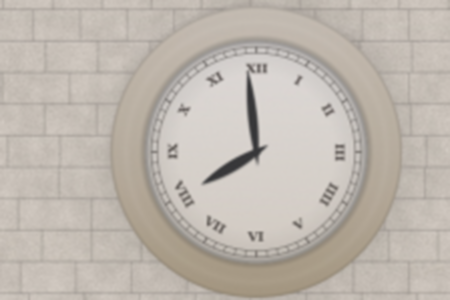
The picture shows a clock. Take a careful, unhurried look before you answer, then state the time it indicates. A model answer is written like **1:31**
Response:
**7:59**
